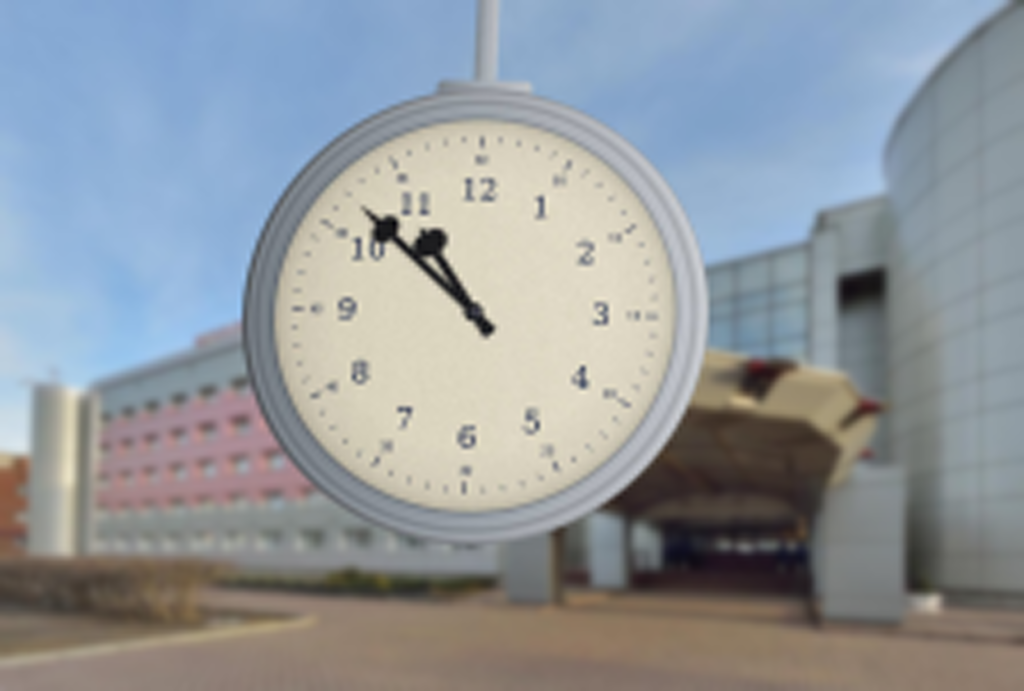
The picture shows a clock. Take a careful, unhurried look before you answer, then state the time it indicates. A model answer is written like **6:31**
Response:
**10:52**
